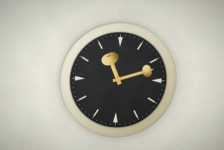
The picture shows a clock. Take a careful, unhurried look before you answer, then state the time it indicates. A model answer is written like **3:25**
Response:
**11:12**
